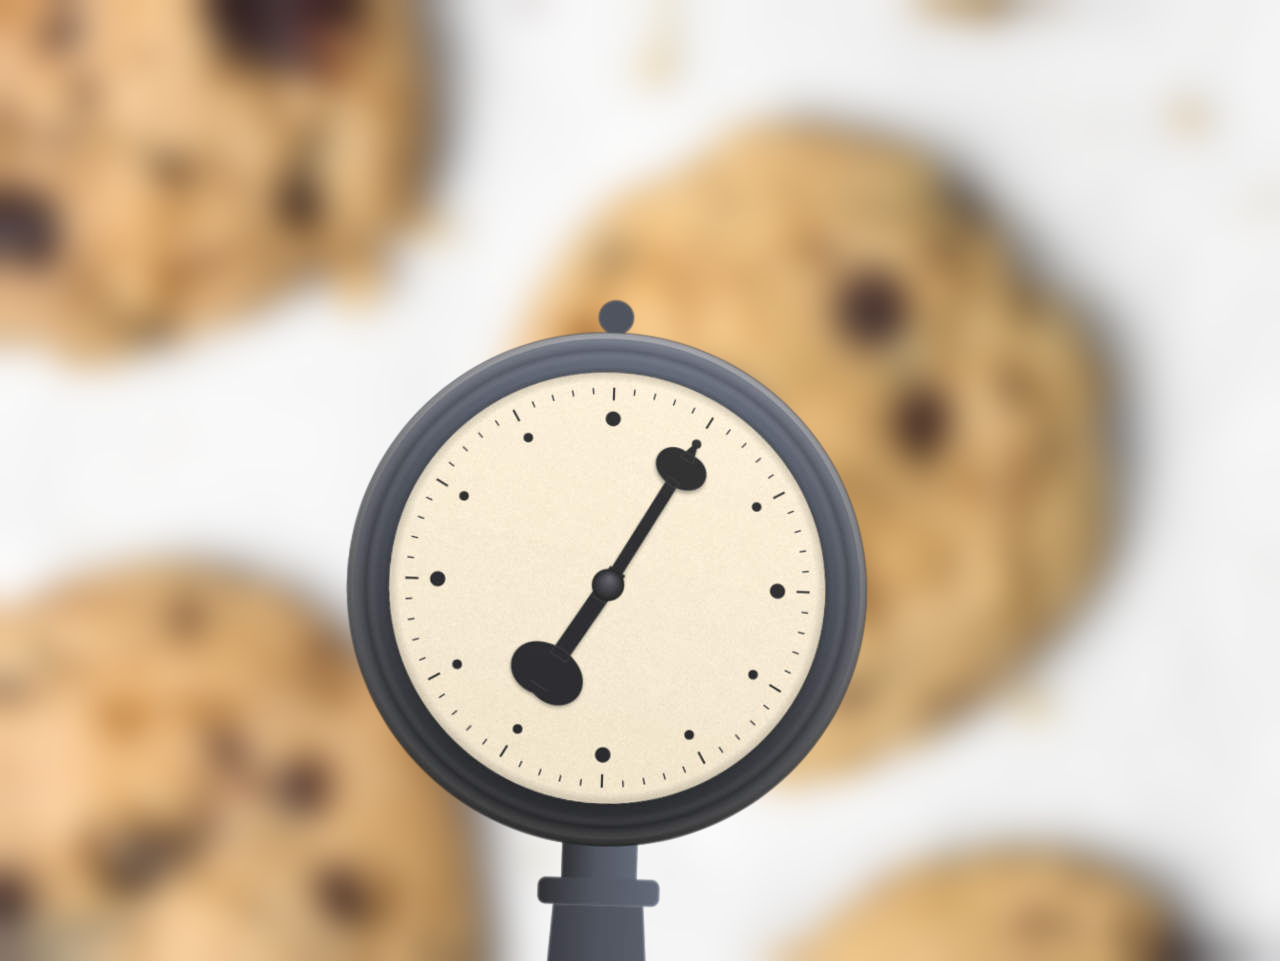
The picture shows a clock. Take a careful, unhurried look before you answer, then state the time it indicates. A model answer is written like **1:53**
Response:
**7:05**
